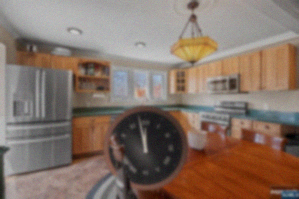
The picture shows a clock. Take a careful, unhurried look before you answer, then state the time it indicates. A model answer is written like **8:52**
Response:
**11:58**
